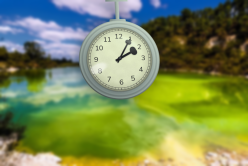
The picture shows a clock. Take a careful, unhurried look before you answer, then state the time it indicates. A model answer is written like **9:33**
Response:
**2:05**
